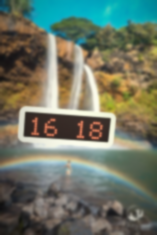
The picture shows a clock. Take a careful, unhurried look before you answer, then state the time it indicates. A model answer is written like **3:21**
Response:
**16:18**
